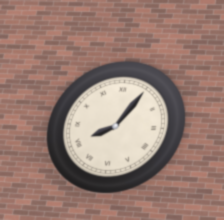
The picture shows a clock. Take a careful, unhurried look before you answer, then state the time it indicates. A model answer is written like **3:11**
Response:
**8:05**
